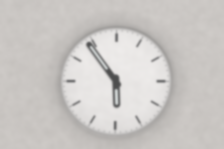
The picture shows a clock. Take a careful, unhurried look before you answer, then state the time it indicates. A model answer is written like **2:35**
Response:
**5:54**
